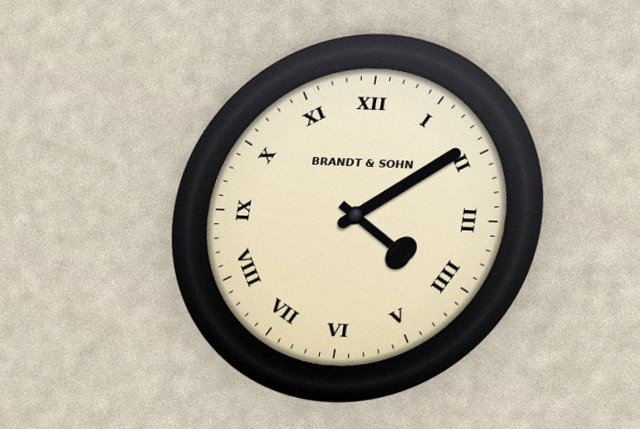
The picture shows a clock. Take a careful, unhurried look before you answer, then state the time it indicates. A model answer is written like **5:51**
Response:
**4:09**
